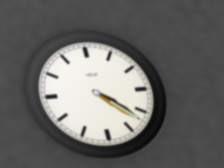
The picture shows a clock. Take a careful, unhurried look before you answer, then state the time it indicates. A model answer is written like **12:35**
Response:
**4:22**
